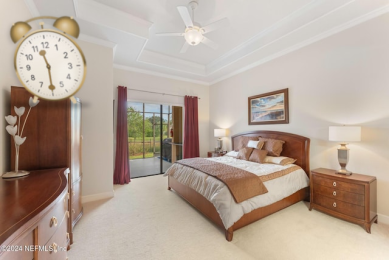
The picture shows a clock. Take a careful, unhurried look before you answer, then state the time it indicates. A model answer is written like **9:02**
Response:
**11:30**
